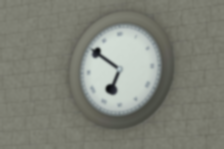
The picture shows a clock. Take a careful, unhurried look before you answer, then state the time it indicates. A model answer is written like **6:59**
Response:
**6:51**
